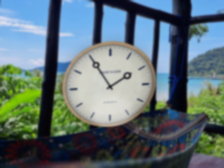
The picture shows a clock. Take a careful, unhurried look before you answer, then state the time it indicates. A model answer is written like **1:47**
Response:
**1:55**
